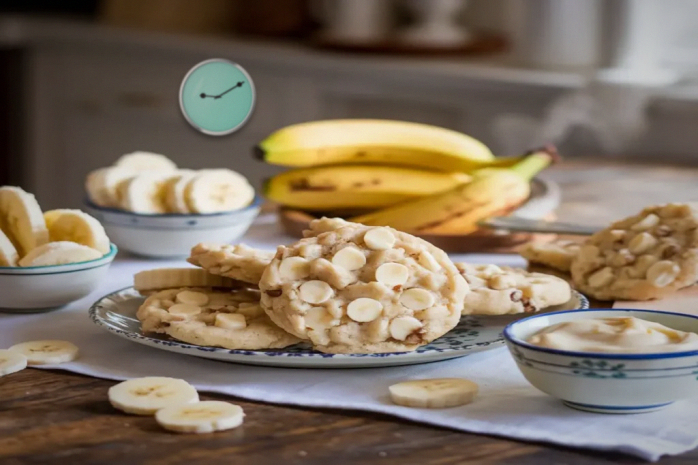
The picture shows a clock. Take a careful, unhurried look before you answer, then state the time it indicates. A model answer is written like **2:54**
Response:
**9:10**
